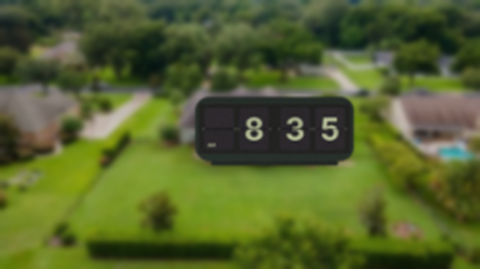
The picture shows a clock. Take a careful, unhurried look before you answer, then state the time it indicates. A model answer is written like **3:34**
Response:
**8:35**
